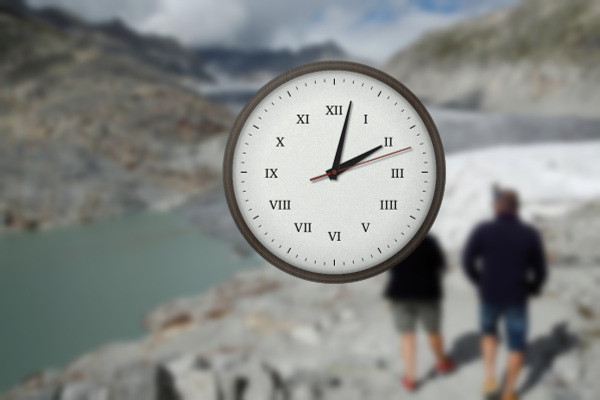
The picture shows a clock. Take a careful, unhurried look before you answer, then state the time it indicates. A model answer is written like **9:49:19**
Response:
**2:02:12**
